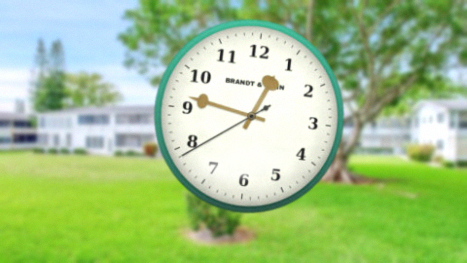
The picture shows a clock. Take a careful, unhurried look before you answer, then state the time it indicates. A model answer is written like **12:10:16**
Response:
**12:46:39**
